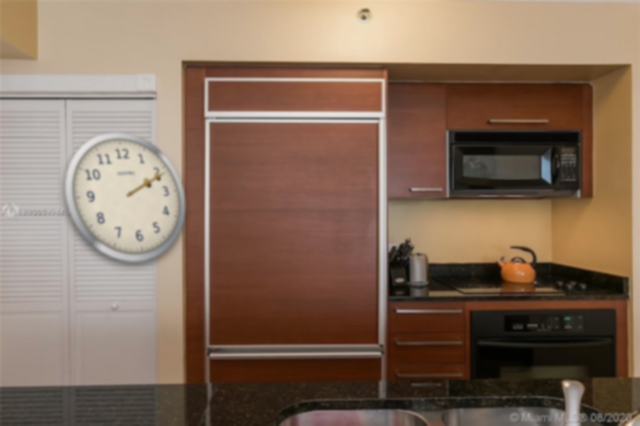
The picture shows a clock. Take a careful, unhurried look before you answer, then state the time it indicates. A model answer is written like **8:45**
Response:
**2:11**
